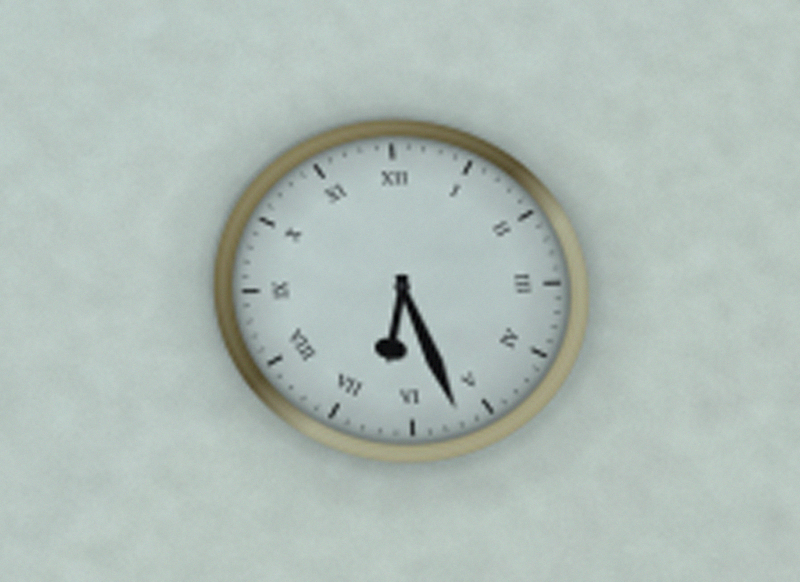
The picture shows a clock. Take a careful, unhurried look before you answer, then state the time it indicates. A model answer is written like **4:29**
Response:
**6:27**
